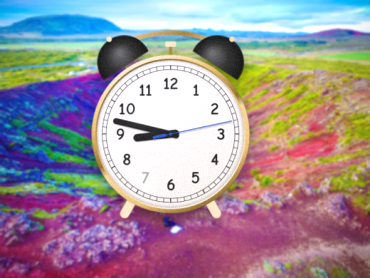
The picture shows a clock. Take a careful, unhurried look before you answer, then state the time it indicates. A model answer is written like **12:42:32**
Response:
**8:47:13**
